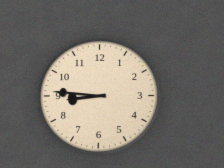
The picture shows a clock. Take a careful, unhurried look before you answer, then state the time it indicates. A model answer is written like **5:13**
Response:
**8:46**
